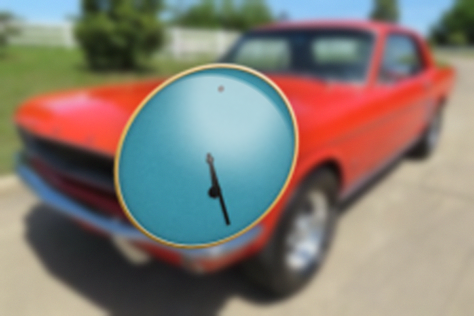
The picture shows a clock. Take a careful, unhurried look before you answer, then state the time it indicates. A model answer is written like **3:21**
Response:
**5:26**
